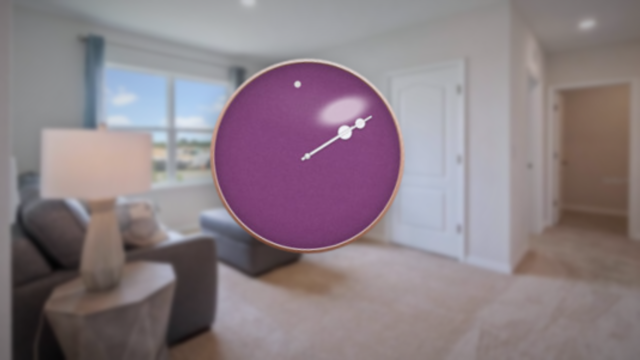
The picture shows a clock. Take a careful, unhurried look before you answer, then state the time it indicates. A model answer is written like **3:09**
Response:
**2:11**
